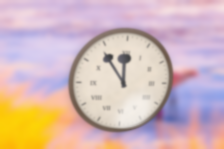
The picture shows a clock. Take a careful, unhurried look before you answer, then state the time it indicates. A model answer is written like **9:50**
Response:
**11:54**
